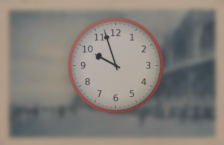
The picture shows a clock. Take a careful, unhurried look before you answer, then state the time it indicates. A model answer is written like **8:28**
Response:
**9:57**
